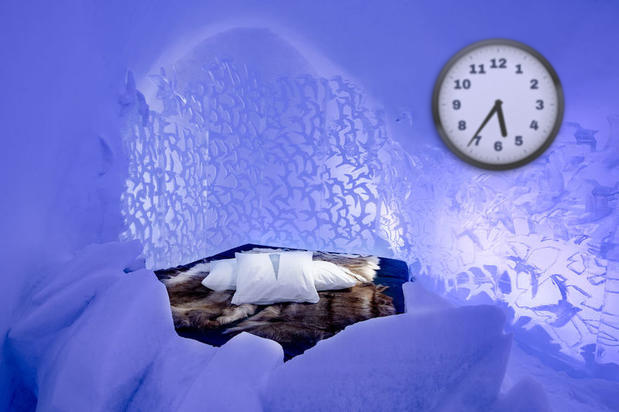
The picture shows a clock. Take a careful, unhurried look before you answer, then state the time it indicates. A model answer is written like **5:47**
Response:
**5:36**
